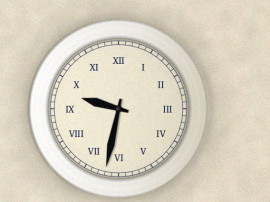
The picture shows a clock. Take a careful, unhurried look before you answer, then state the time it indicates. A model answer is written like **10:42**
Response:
**9:32**
